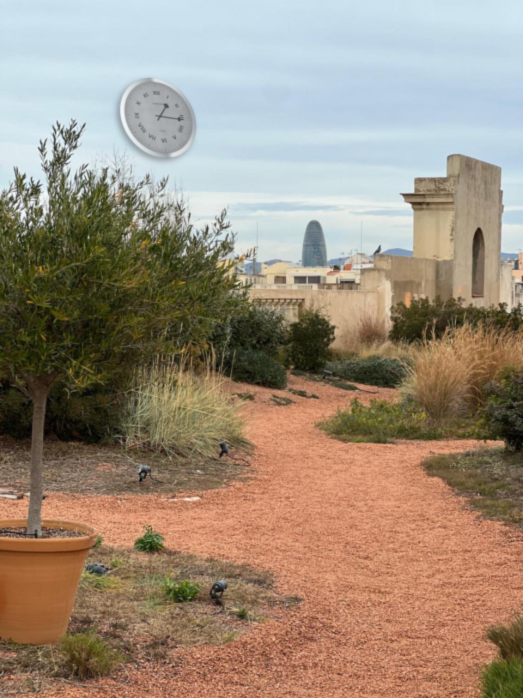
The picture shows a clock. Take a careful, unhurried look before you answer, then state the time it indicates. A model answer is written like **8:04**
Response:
**1:16**
